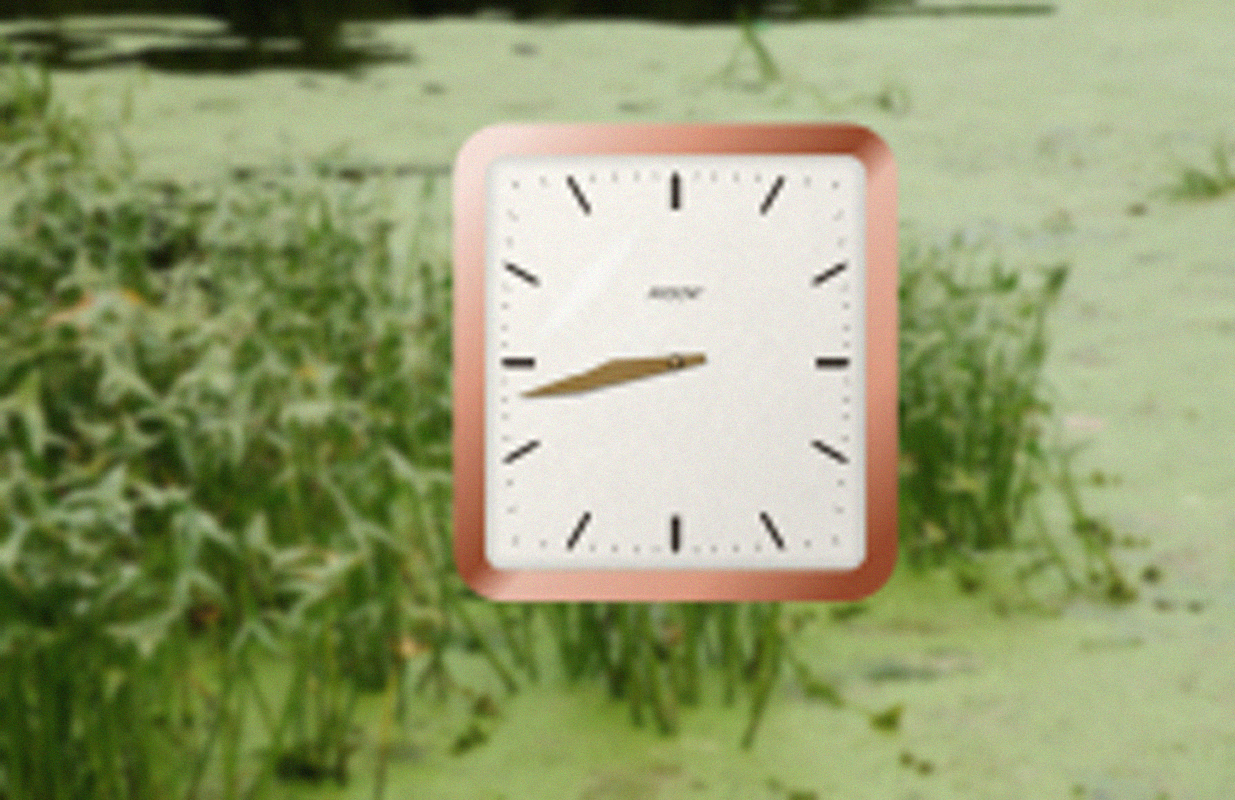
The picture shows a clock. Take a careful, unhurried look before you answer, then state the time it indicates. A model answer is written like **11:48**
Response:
**8:43**
